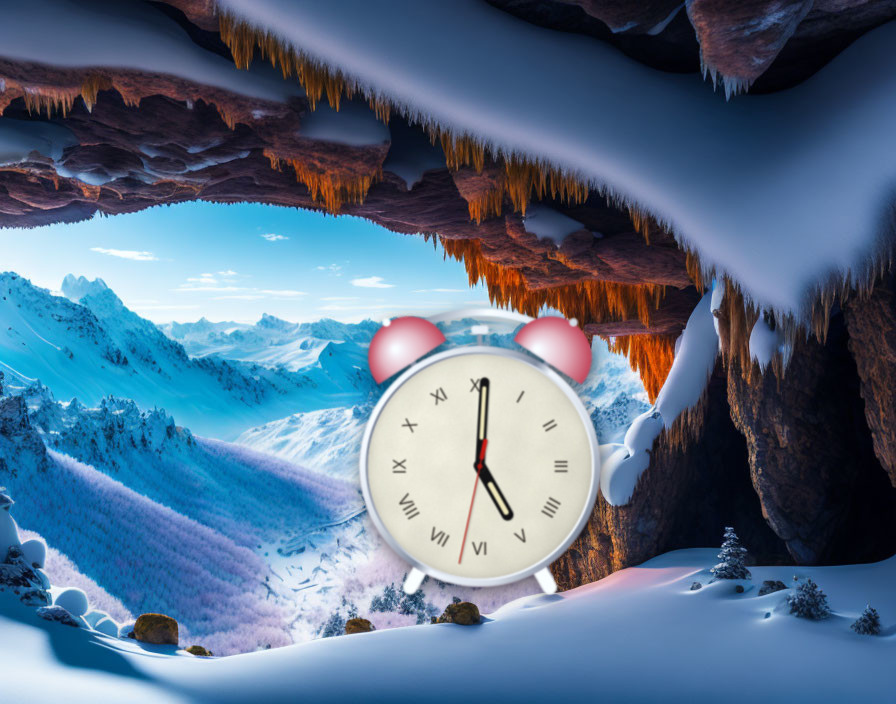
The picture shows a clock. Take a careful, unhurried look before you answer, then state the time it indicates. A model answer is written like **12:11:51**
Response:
**5:00:32**
